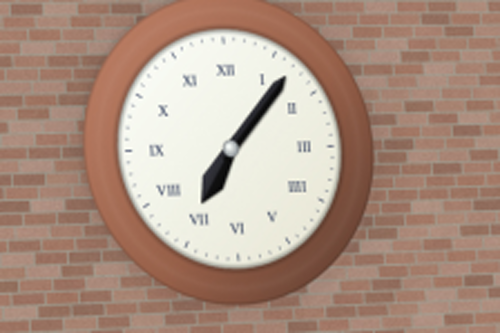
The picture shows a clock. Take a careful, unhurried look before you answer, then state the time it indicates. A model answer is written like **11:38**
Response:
**7:07**
